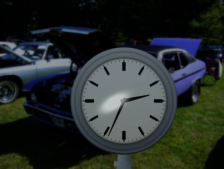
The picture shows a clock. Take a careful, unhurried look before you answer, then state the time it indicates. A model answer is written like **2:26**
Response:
**2:34**
